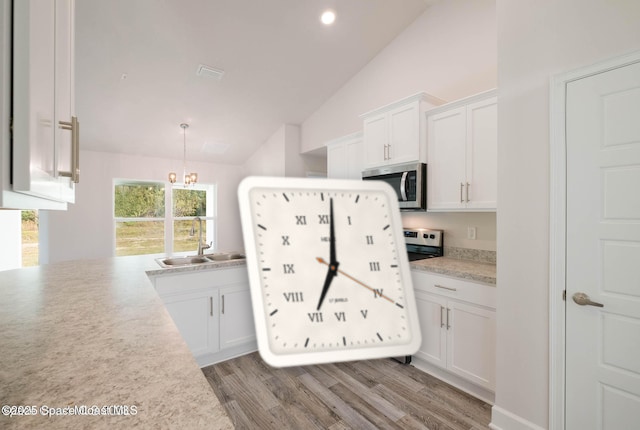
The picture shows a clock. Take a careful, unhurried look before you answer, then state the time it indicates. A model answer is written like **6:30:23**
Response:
**7:01:20**
